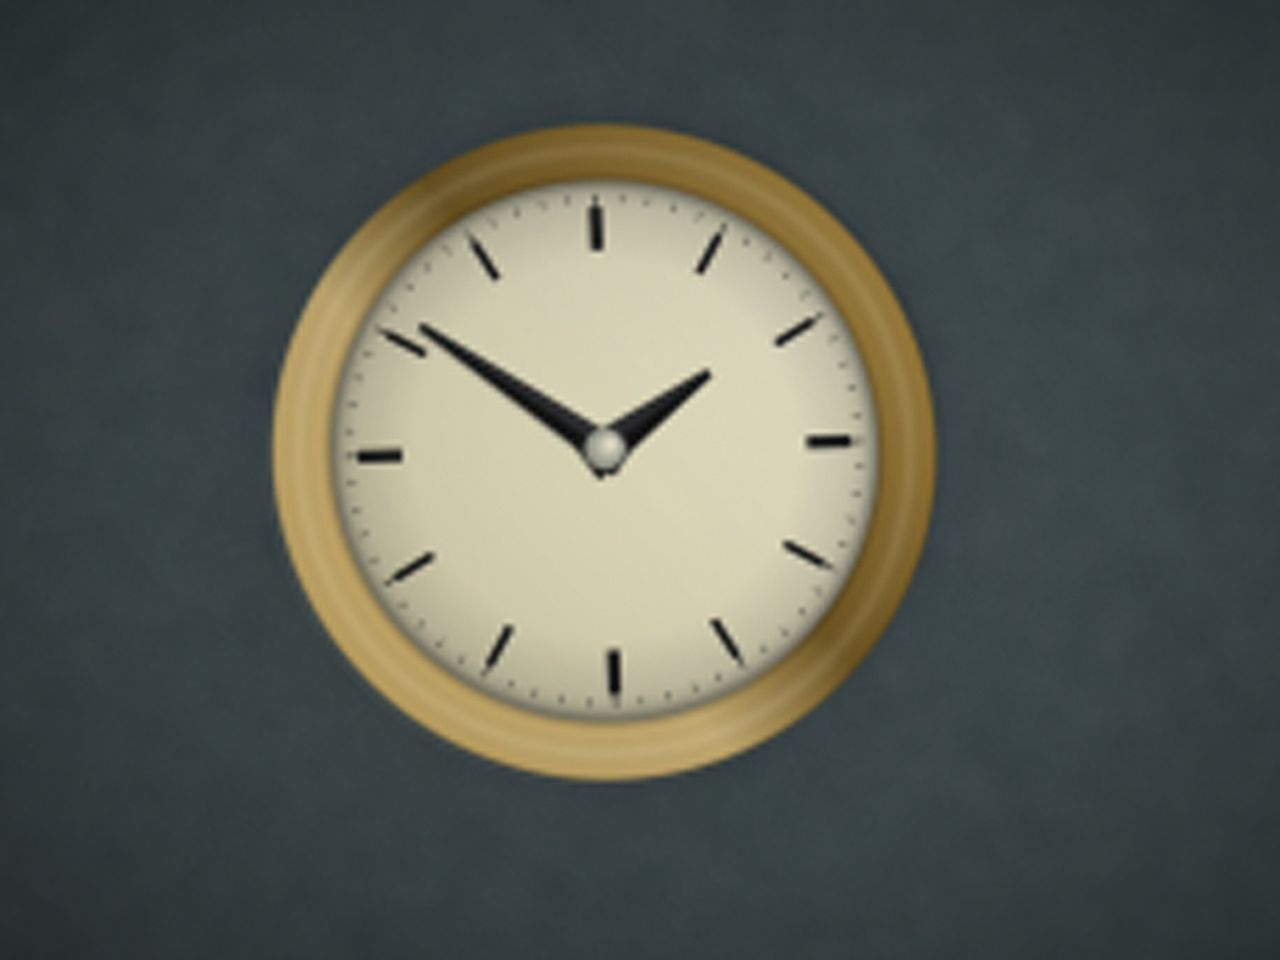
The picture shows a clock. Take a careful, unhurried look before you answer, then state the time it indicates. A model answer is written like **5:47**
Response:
**1:51**
